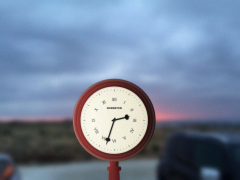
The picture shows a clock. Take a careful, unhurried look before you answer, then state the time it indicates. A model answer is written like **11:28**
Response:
**2:33**
